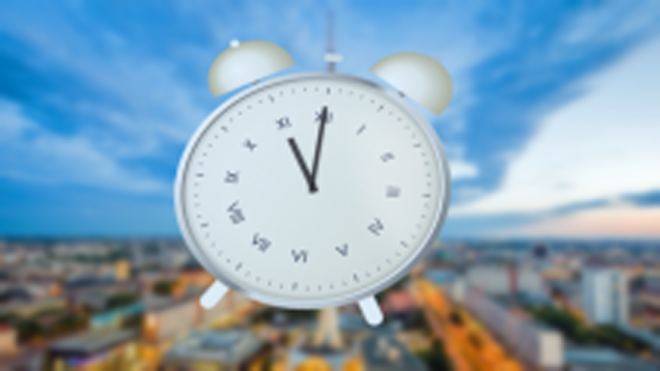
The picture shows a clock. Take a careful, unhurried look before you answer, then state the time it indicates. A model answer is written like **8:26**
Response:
**11:00**
